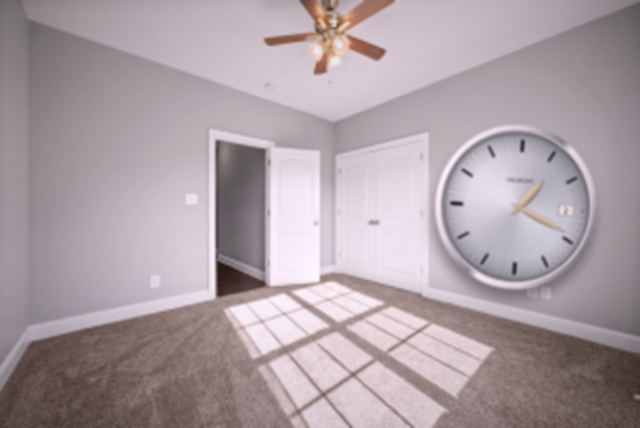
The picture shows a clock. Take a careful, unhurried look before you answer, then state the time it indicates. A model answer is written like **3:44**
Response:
**1:19**
